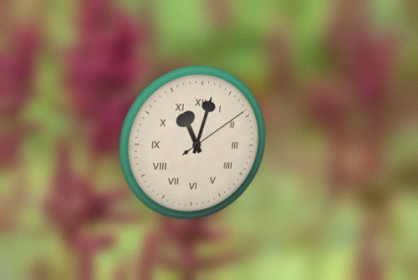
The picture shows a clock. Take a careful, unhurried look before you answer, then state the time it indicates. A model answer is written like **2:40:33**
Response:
**11:02:09**
